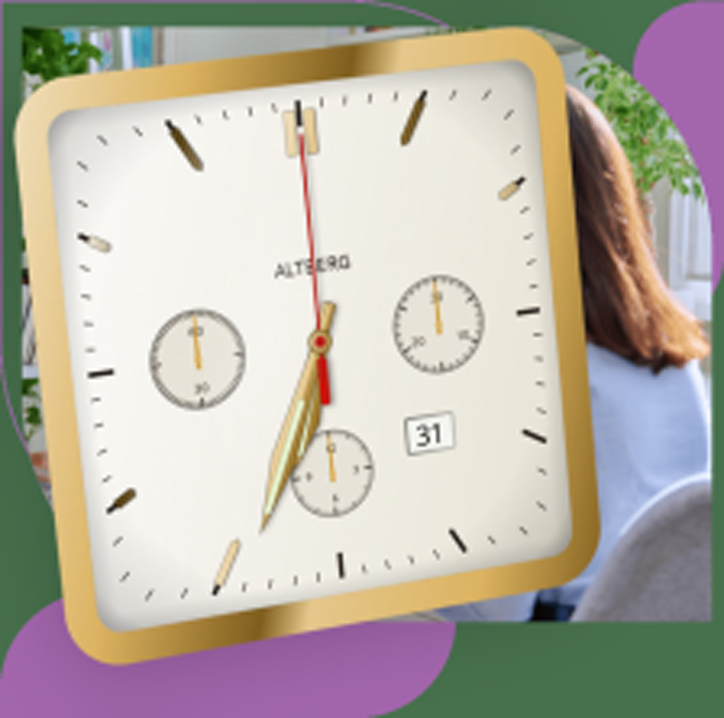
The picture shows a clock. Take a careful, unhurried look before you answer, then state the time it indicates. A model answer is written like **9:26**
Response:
**6:34**
